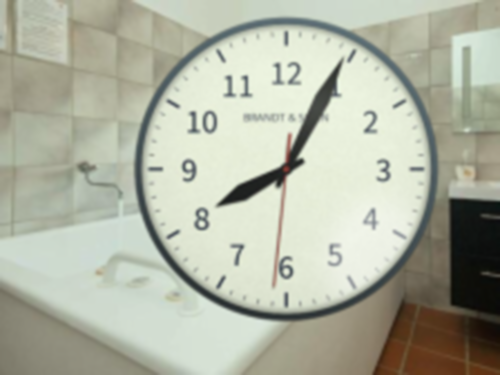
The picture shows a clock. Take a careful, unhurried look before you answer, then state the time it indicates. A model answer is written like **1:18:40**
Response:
**8:04:31**
